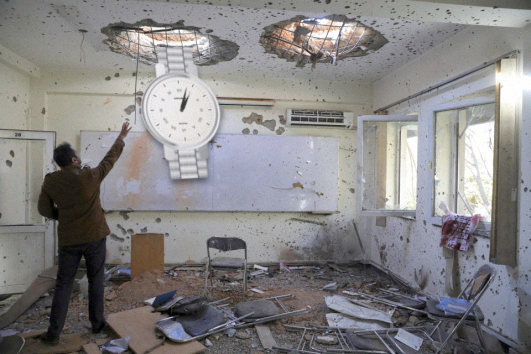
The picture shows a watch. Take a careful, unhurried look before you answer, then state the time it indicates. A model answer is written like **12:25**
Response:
**1:03**
